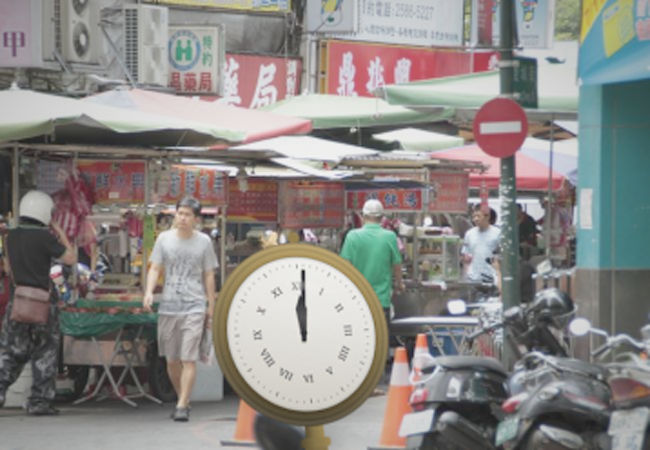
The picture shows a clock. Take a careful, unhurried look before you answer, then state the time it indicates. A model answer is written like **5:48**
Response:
**12:01**
